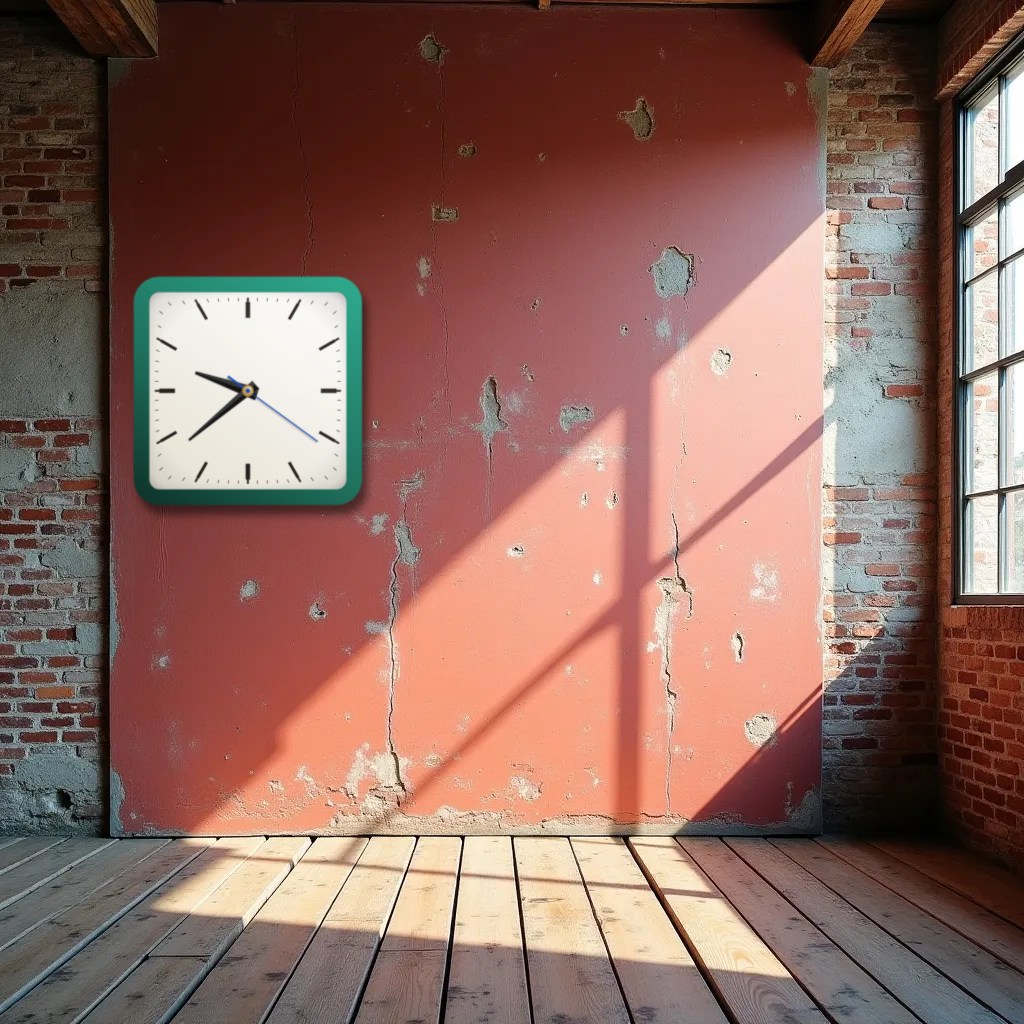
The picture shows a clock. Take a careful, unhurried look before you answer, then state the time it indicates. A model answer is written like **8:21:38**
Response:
**9:38:21**
